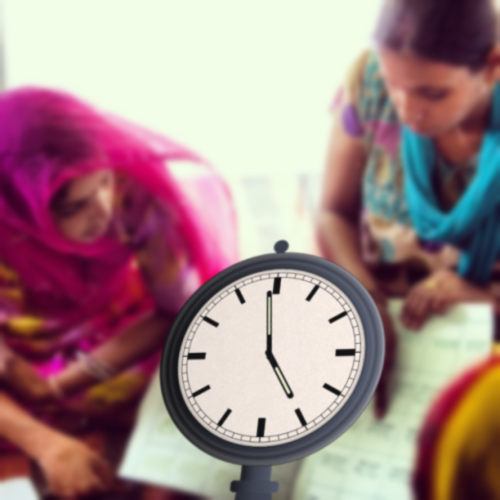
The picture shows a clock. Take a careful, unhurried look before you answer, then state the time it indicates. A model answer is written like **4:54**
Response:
**4:59**
